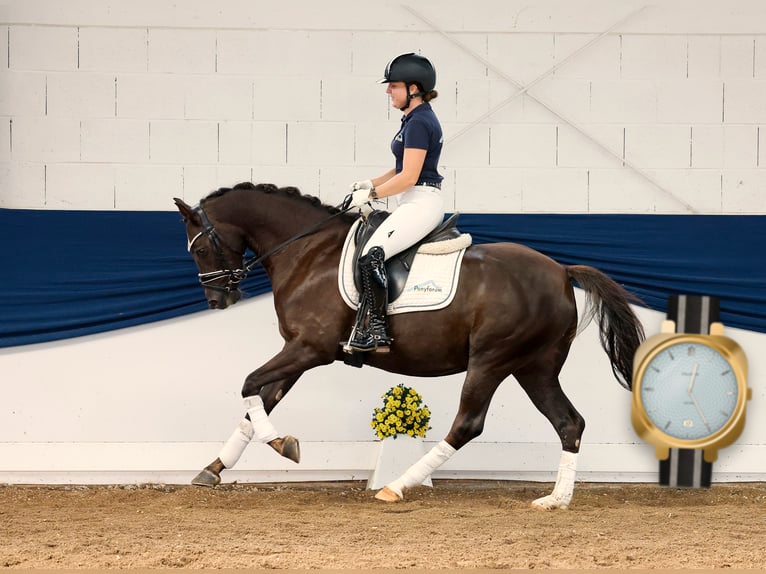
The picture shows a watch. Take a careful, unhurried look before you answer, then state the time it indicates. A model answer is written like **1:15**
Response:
**12:25**
